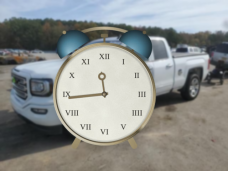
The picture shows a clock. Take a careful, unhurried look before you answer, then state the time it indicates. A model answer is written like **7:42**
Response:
**11:44**
